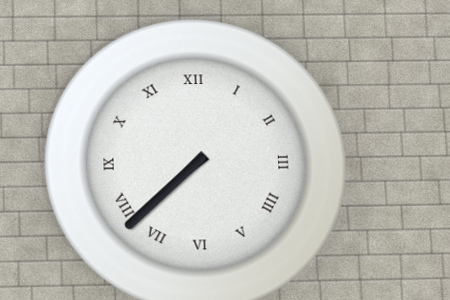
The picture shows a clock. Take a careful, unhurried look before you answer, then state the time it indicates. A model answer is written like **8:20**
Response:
**7:38**
